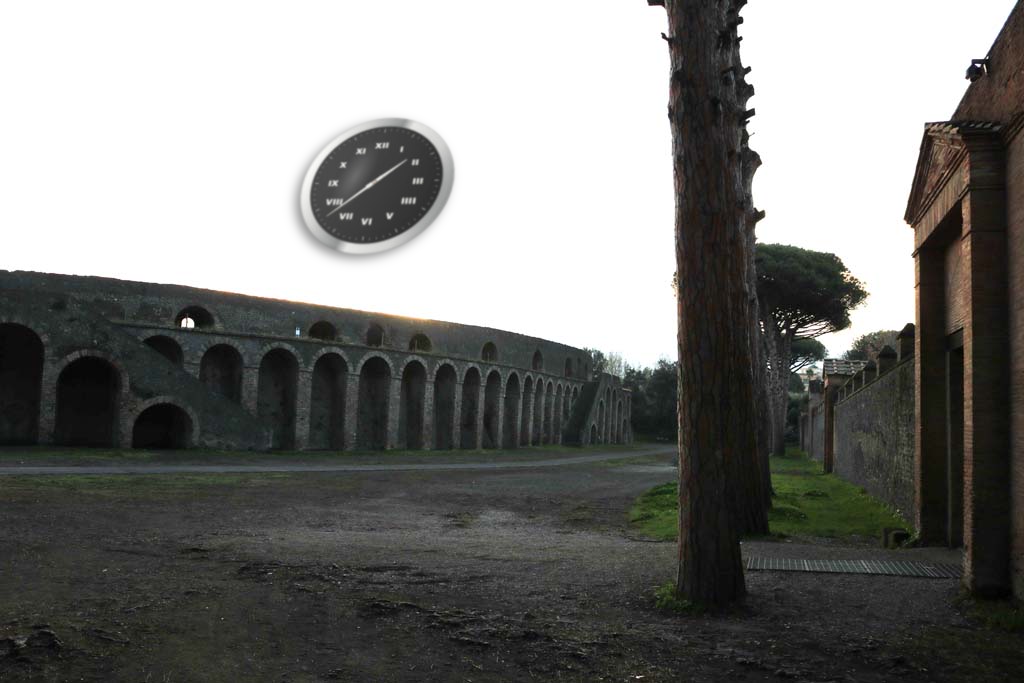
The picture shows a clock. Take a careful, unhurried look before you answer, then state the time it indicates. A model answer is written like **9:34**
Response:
**1:38**
